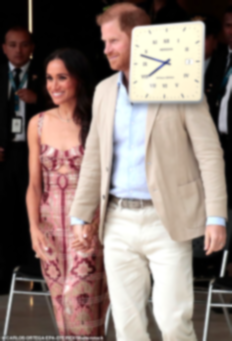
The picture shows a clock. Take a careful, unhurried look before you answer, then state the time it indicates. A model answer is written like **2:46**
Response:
**7:48**
